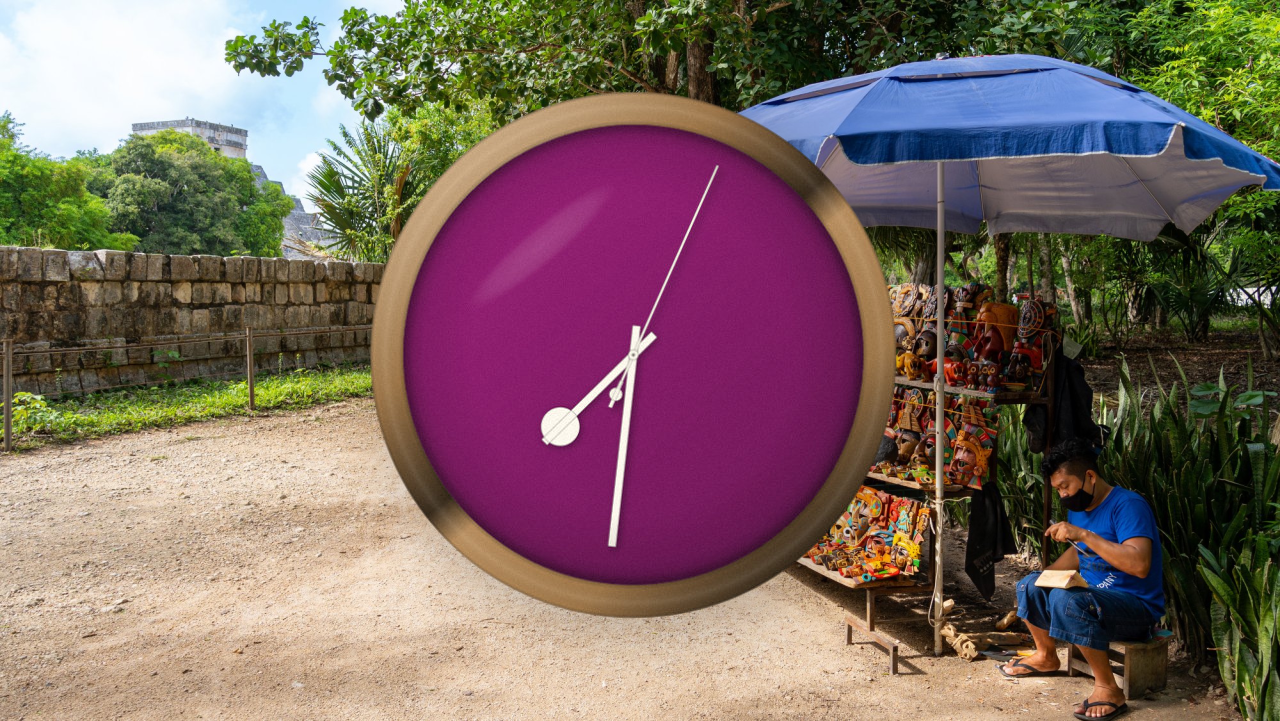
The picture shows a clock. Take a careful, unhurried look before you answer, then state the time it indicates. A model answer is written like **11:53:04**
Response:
**7:31:04**
